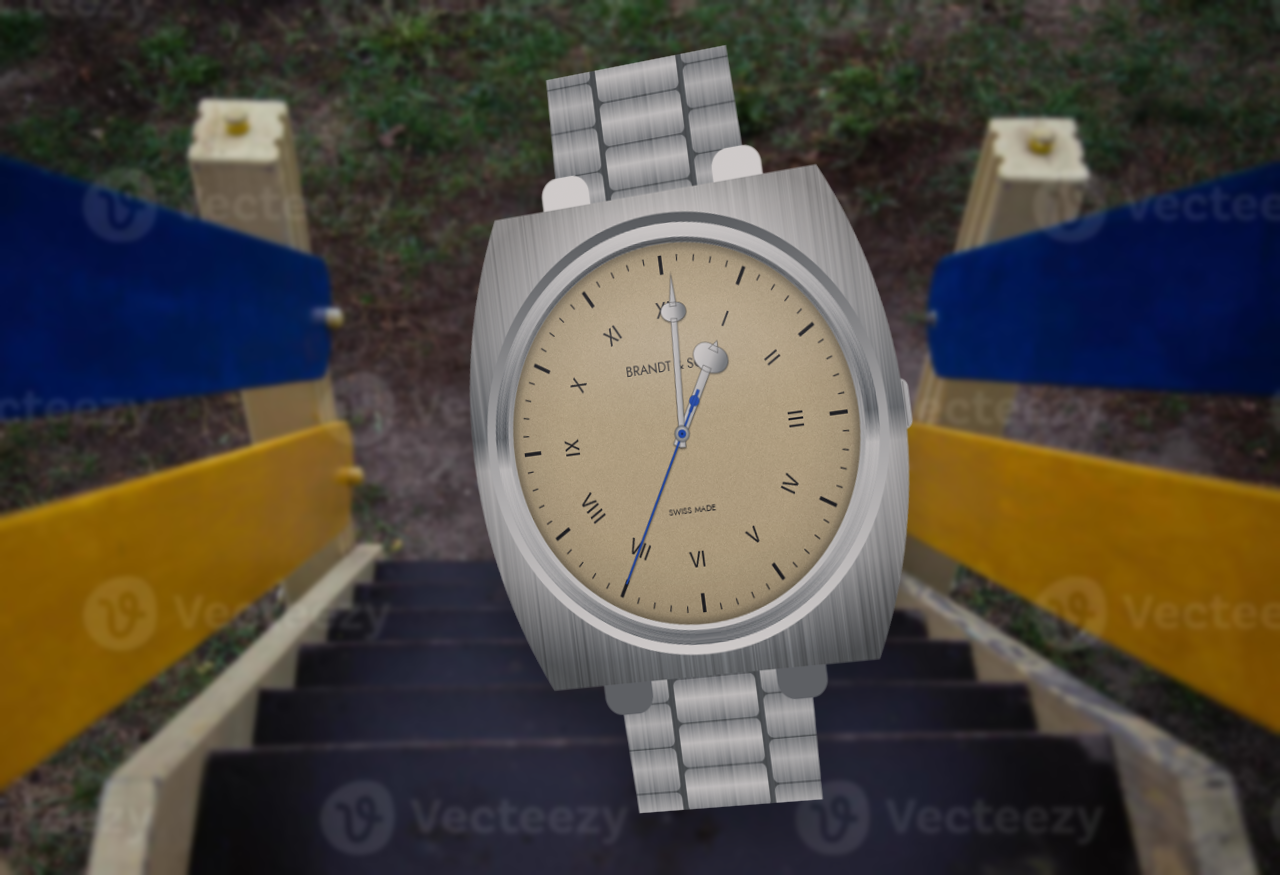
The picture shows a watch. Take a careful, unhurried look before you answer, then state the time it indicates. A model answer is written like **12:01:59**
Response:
**1:00:35**
